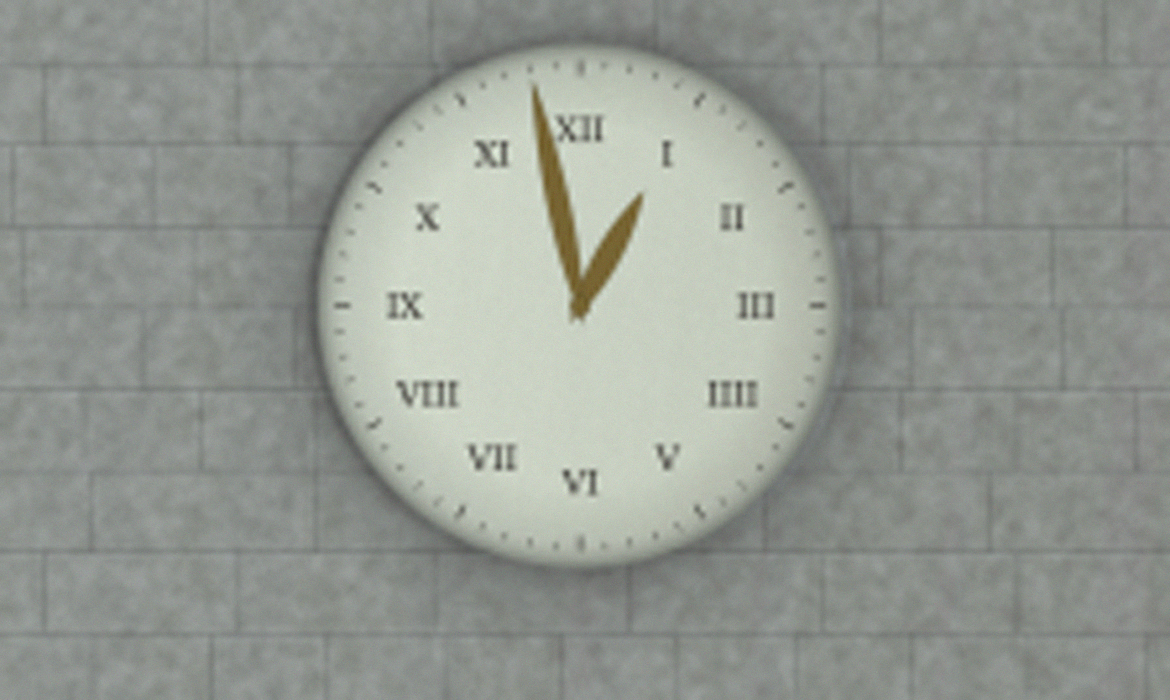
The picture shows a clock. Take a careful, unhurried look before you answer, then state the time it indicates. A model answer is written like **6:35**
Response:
**12:58**
